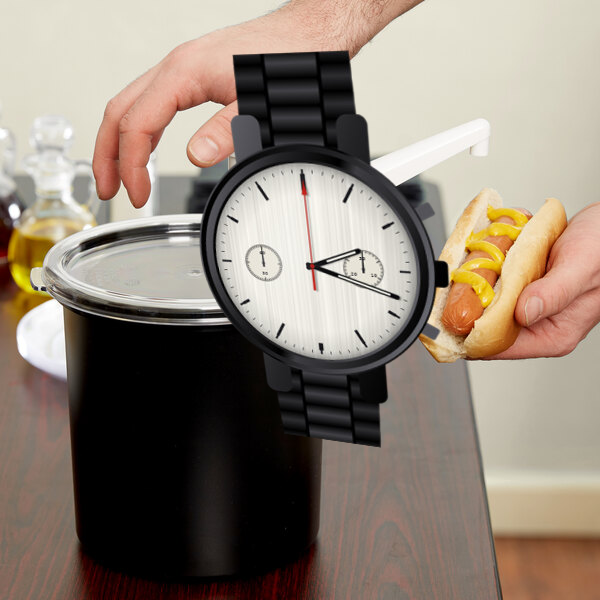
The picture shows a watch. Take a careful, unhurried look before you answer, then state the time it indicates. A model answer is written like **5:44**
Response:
**2:18**
